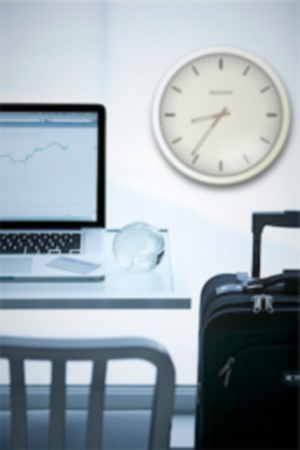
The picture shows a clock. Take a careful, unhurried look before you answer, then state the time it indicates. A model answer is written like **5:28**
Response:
**8:36**
